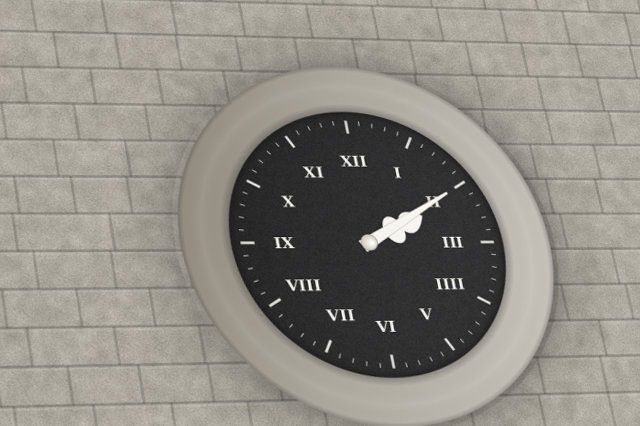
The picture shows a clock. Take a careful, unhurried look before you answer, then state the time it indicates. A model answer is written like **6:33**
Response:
**2:10**
